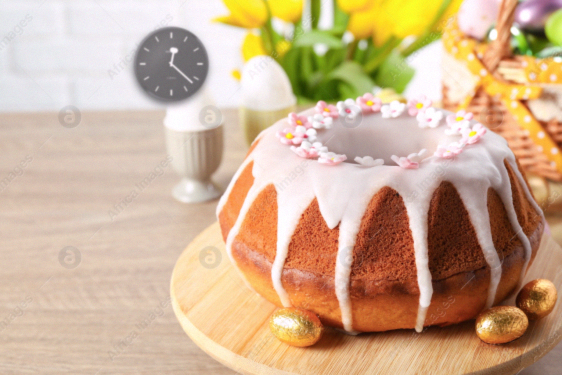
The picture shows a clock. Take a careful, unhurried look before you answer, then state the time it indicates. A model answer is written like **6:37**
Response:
**12:22**
